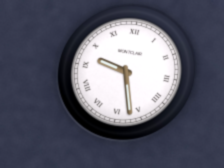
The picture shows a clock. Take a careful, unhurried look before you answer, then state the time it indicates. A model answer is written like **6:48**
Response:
**9:27**
